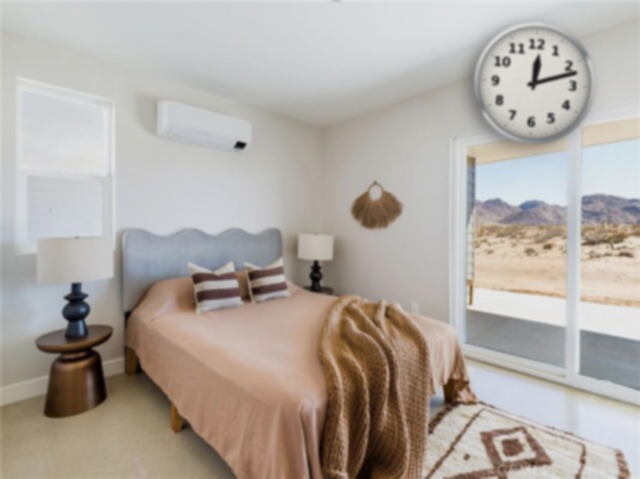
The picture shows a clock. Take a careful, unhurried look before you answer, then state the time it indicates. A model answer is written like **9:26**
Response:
**12:12**
